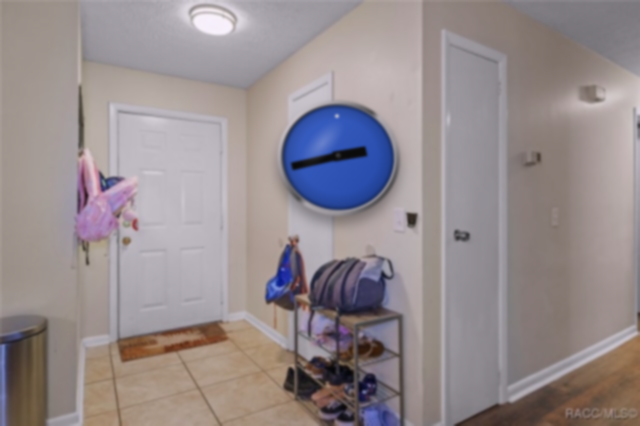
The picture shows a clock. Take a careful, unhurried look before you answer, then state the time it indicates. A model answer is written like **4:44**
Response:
**2:43**
